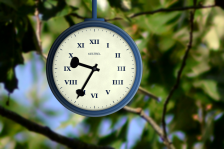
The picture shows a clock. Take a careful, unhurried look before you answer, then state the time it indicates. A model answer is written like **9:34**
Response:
**9:35**
